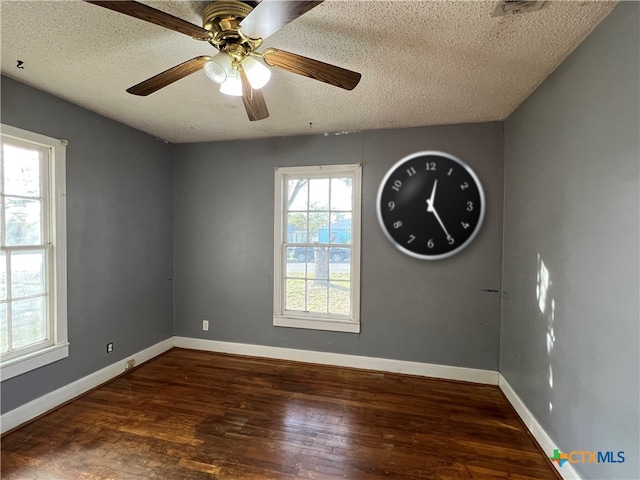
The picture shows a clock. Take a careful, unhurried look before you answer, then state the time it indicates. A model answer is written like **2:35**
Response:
**12:25**
